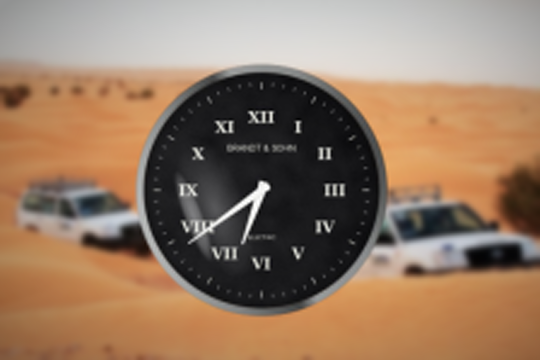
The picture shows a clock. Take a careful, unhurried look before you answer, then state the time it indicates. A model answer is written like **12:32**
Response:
**6:39**
